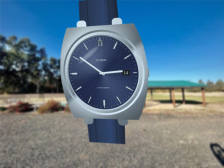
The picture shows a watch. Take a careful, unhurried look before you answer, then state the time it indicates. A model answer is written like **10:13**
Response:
**2:51**
